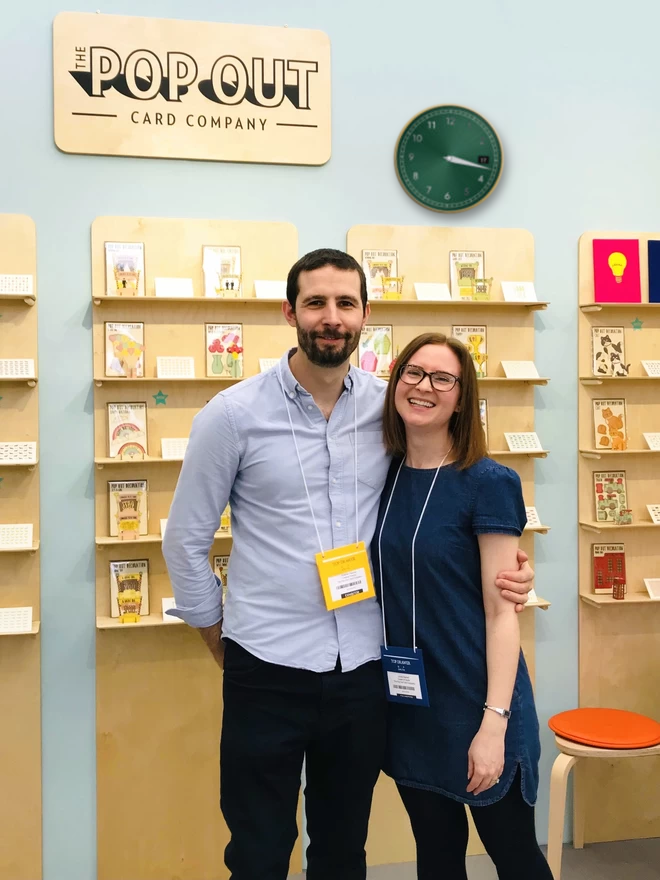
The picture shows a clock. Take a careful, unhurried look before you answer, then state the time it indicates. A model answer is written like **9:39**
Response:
**3:17**
